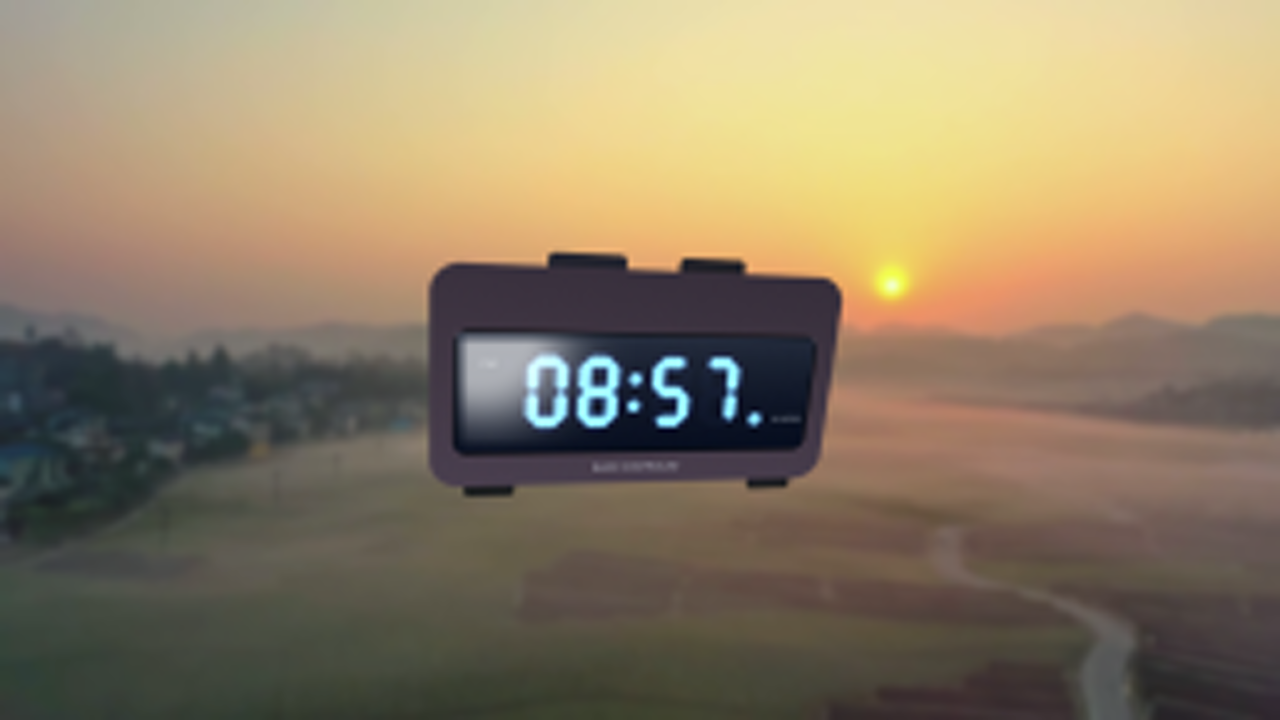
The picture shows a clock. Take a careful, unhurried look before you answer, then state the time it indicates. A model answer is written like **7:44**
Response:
**8:57**
